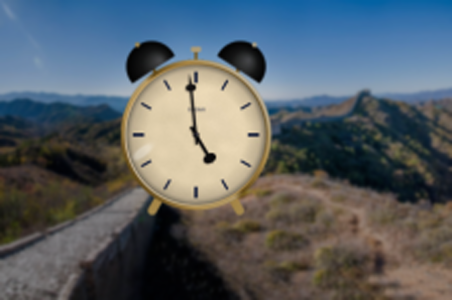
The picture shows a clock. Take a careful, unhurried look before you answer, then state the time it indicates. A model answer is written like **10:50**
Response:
**4:59**
